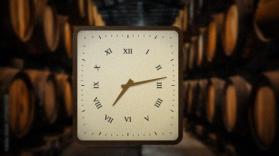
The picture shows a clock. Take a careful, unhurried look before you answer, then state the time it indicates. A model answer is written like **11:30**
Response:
**7:13**
